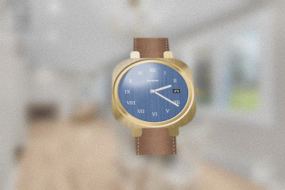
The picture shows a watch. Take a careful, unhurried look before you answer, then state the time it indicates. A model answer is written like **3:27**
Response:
**2:21**
